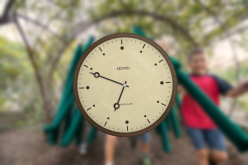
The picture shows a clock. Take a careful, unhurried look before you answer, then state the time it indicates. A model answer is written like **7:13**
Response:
**6:49**
